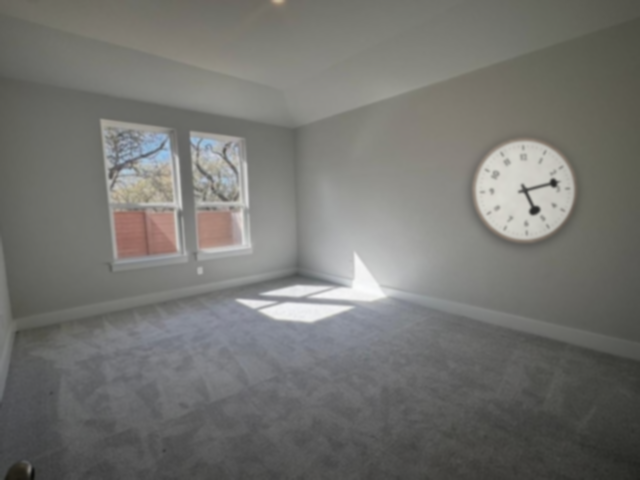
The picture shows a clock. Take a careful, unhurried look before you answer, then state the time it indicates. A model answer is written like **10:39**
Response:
**5:13**
